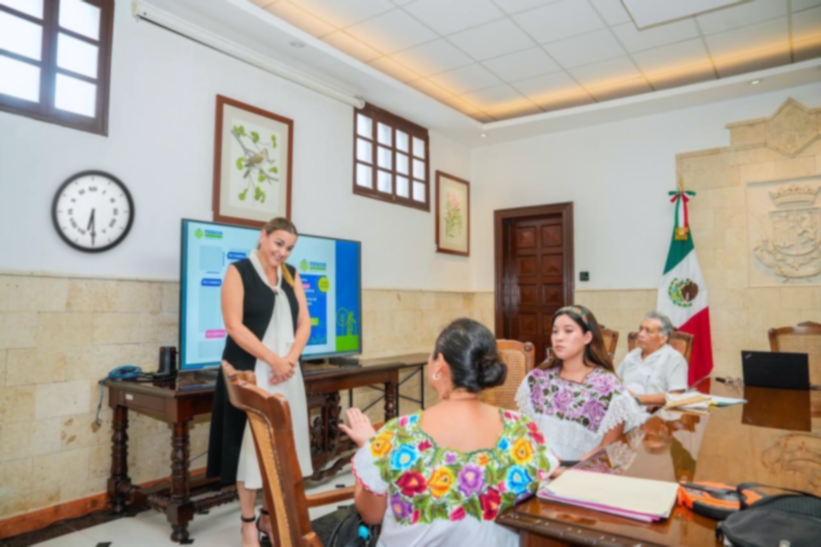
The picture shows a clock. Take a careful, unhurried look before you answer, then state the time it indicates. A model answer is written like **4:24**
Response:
**6:30**
